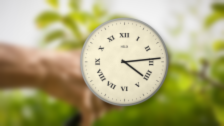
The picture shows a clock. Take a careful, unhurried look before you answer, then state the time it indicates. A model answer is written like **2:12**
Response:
**4:14**
